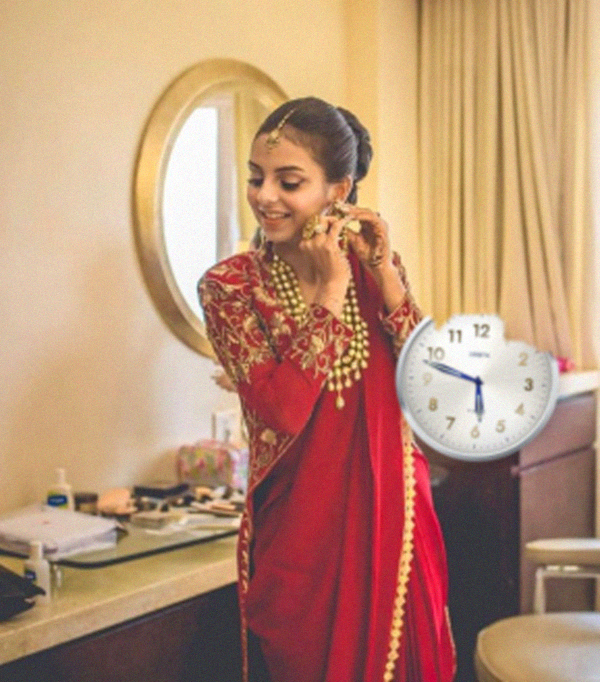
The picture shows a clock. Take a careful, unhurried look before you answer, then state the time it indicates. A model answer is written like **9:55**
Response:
**5:48**
